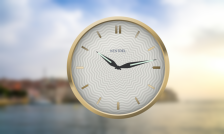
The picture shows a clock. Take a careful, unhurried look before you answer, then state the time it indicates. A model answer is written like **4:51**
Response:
**10:13**
